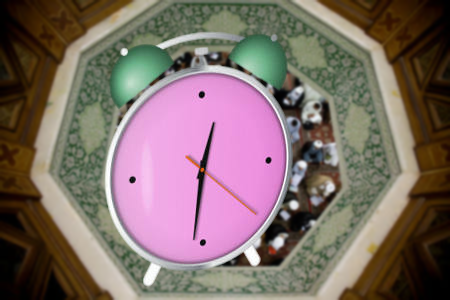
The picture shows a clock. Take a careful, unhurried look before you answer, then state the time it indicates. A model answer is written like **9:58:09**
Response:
**12:31:22**
